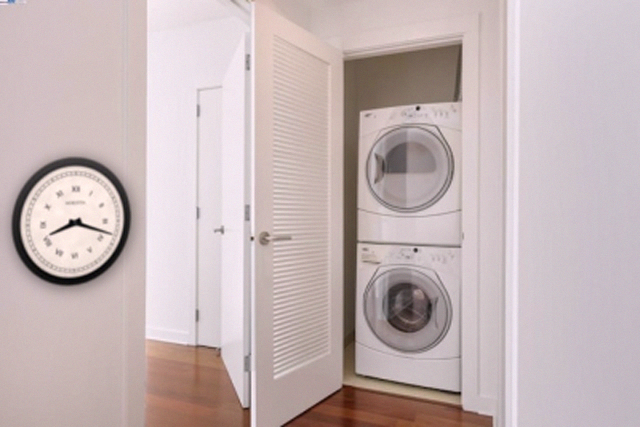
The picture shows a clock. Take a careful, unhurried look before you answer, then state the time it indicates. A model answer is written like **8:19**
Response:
**8:18**
